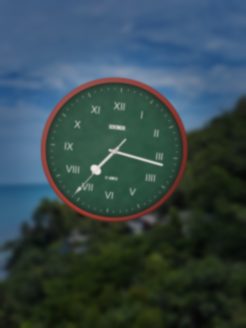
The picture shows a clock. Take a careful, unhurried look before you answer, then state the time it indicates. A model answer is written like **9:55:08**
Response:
**7:16:36**
